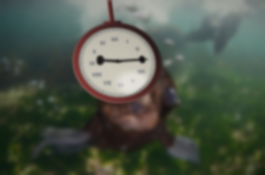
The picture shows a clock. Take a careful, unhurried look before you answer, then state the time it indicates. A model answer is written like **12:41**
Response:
**9:15**
